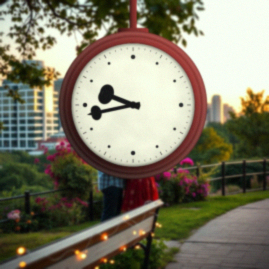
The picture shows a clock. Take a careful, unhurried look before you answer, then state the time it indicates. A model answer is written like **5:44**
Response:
**9:43**
